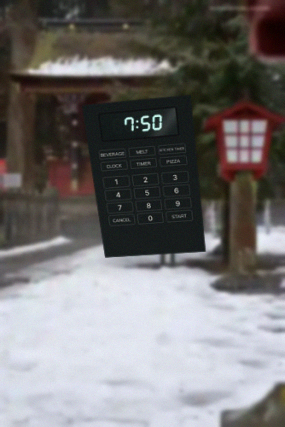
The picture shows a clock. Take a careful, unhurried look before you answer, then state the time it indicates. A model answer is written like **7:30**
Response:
**7:50**
